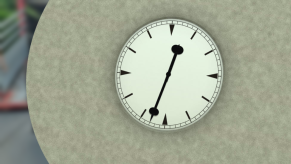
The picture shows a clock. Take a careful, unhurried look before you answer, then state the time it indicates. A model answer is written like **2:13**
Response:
**12:33**
